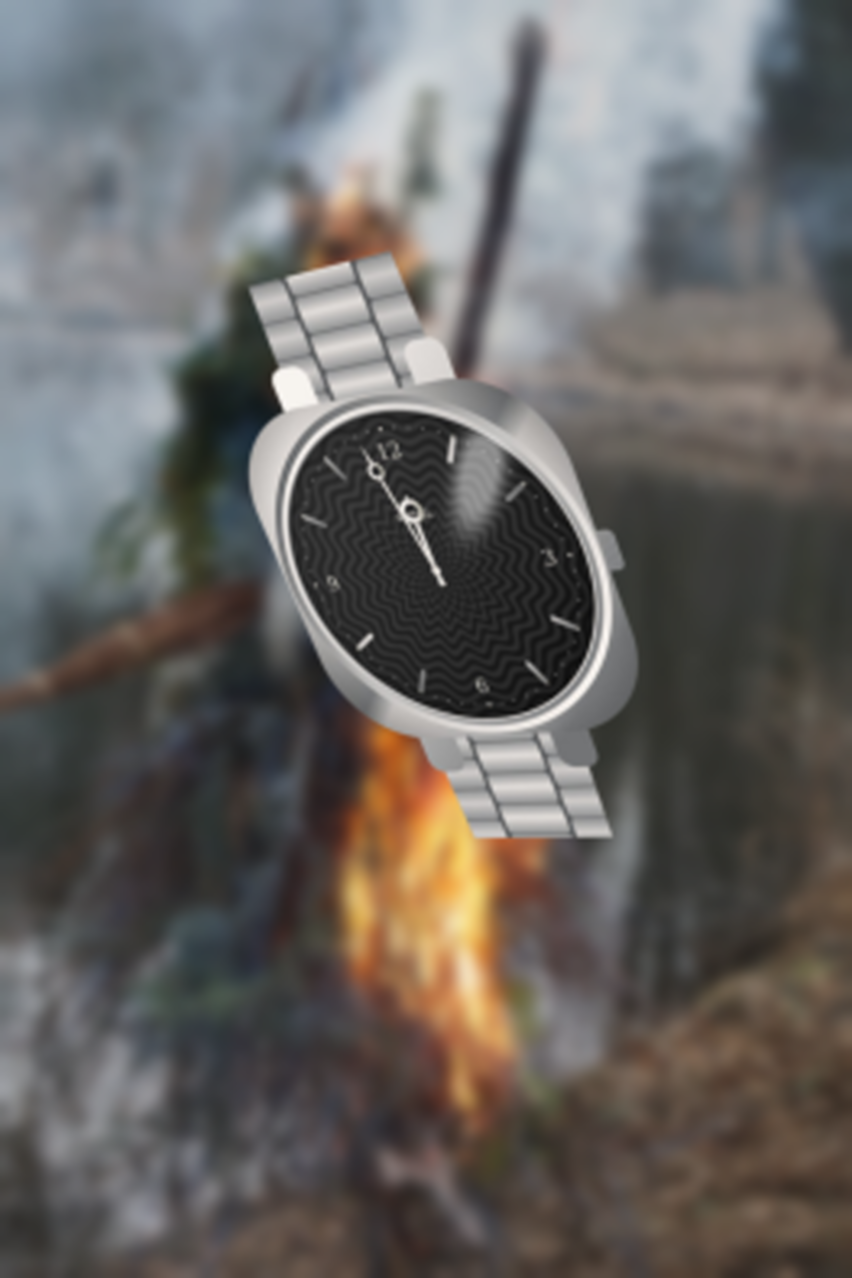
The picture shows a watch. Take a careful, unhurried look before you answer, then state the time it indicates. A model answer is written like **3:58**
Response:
**11:58**
